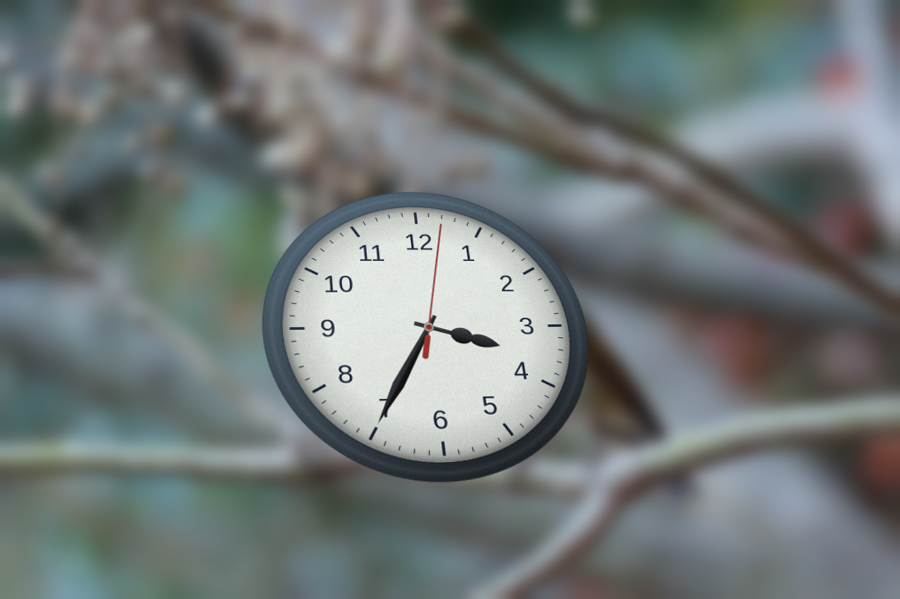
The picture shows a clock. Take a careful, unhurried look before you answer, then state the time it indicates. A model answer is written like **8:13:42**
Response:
**3:35:02**
